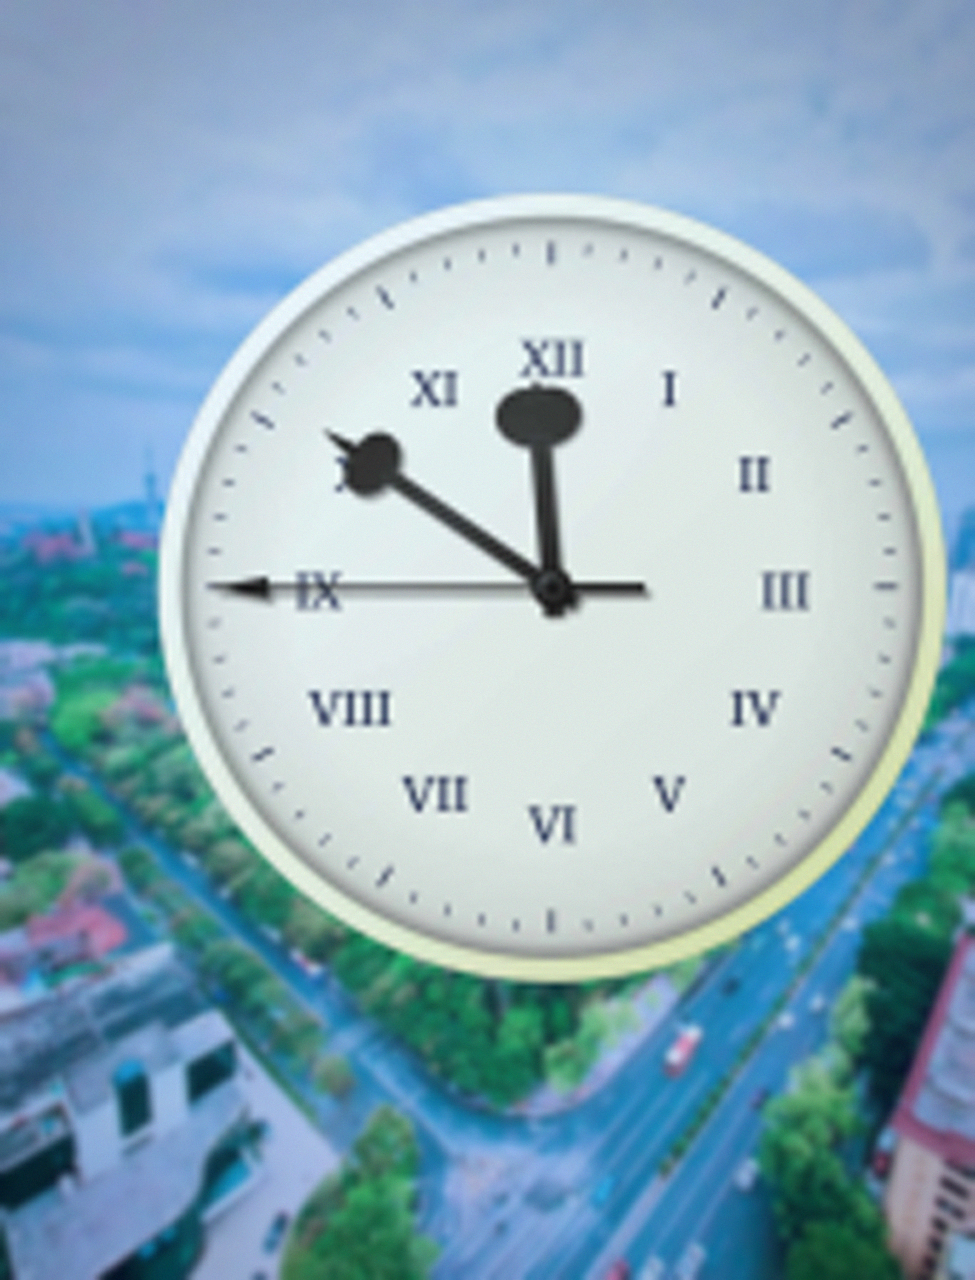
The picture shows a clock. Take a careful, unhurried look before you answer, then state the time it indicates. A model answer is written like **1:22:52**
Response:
**11:50:45**
